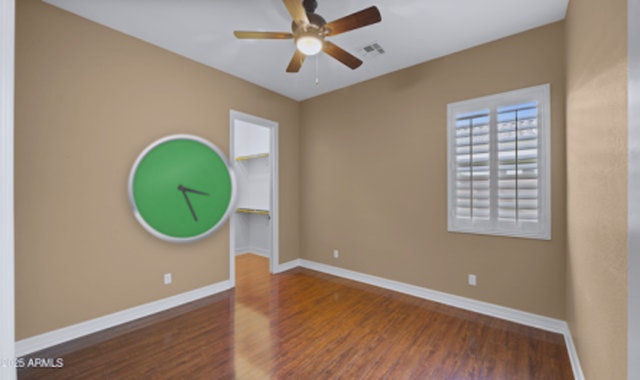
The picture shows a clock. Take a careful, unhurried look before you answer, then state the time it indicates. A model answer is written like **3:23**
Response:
**3:26**
